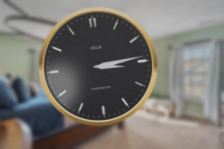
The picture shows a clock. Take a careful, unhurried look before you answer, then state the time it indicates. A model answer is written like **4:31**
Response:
**3:14**
